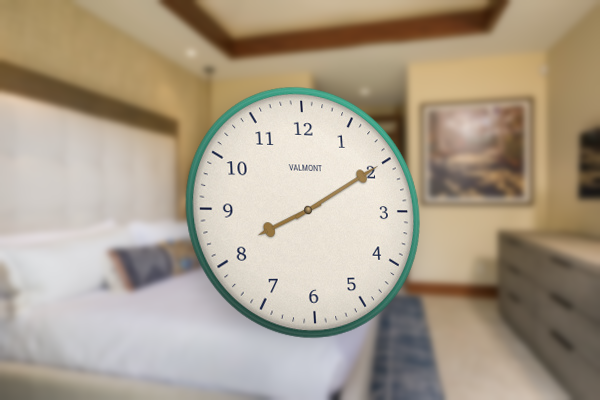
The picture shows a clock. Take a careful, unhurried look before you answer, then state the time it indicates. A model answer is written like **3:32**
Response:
**8:10**
